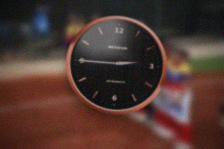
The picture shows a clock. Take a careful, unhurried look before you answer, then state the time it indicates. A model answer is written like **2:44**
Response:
**2:45**
